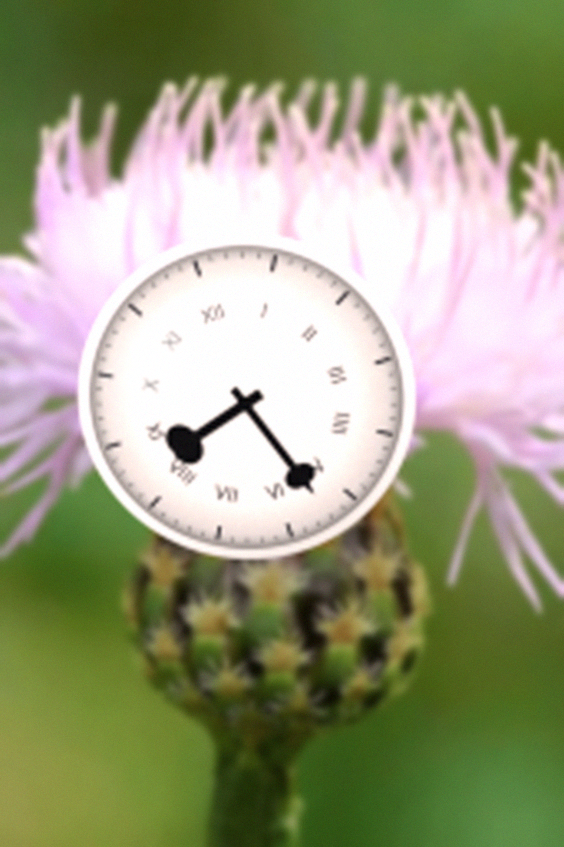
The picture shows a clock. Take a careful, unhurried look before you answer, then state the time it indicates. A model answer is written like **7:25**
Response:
**8:27**
